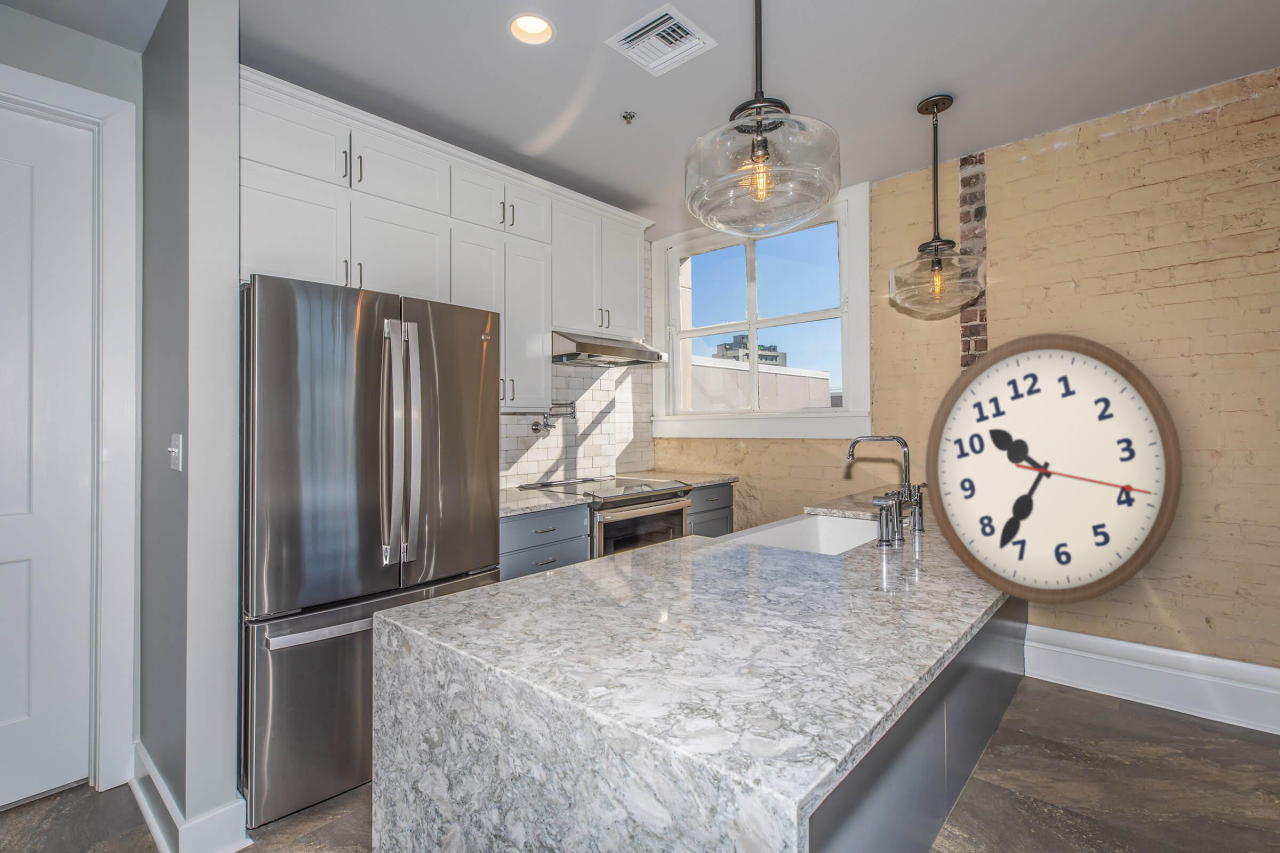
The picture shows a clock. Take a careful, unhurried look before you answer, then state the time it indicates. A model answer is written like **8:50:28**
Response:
**10:37:19**
